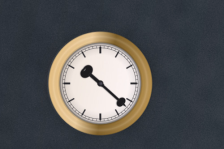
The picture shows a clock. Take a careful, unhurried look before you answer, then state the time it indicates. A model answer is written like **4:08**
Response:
**10:22**
